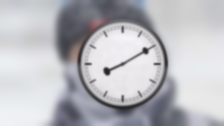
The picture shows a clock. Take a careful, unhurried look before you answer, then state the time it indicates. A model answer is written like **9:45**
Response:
**8:10**
